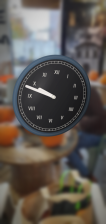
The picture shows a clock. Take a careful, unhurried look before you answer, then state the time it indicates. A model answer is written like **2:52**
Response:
**9:48**
